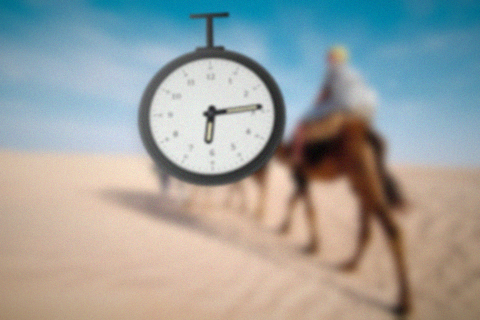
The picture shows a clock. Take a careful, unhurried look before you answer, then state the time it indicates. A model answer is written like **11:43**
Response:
**6:14**
